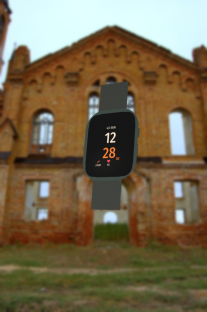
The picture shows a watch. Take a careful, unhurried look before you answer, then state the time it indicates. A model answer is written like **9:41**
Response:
**12:28**
